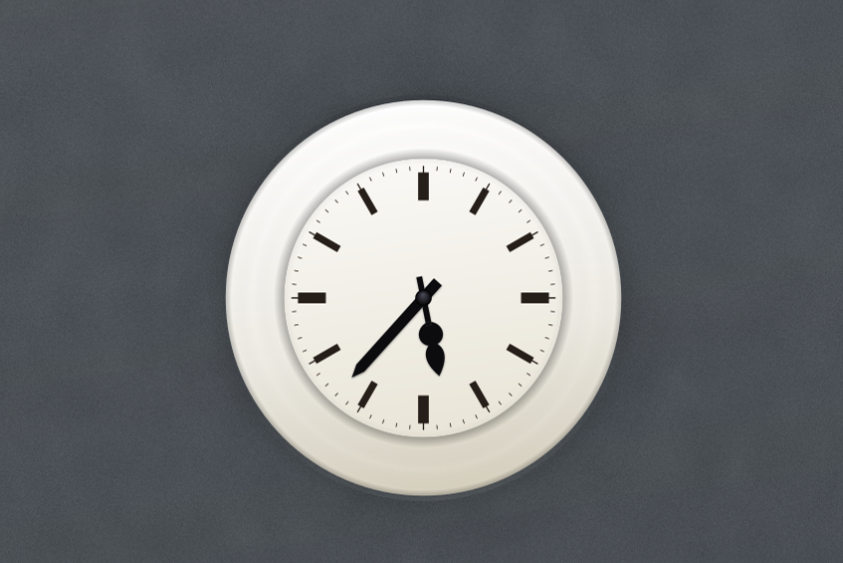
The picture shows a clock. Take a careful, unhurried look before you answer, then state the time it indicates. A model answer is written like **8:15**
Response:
**5:37**
